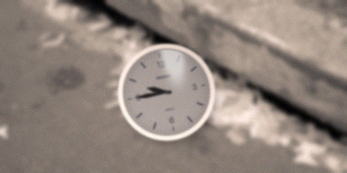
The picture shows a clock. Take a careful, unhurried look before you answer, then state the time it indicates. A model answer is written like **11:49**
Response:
**9:45**
